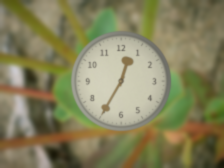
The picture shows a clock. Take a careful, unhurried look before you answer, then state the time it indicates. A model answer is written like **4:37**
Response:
**12:35**
